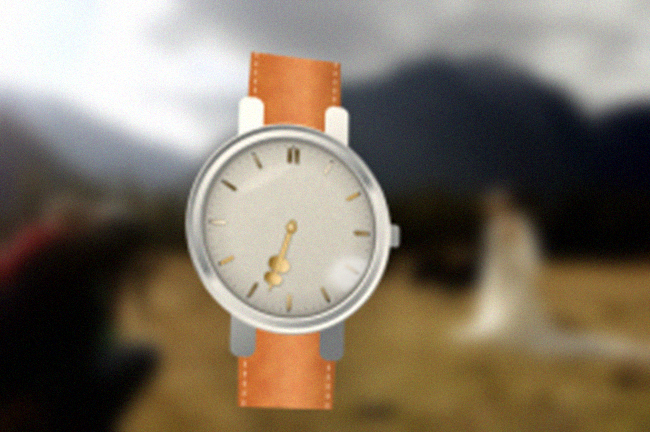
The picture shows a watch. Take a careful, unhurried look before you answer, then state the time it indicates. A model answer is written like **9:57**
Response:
**6:33**
